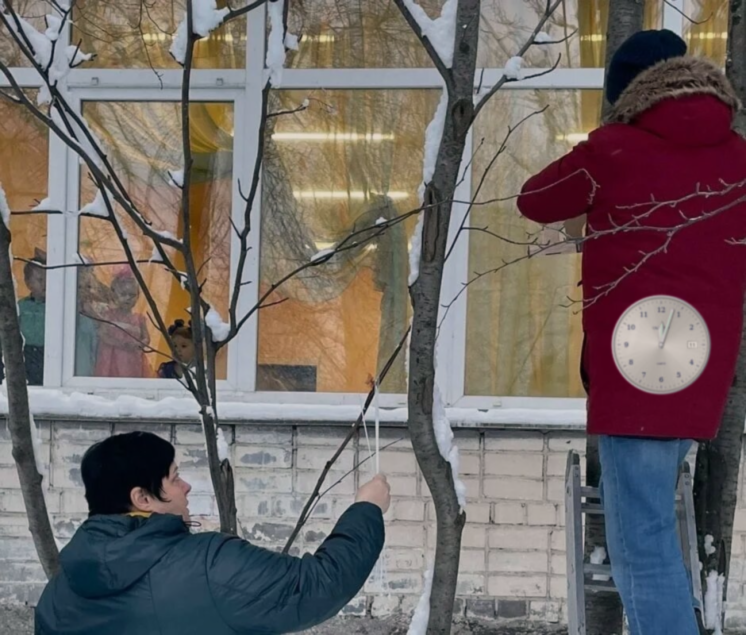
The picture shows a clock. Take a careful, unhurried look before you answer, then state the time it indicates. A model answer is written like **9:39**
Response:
**12:03**
